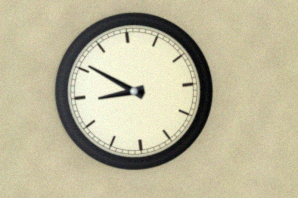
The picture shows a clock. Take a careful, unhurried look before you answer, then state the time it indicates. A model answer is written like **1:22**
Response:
**8:51**
